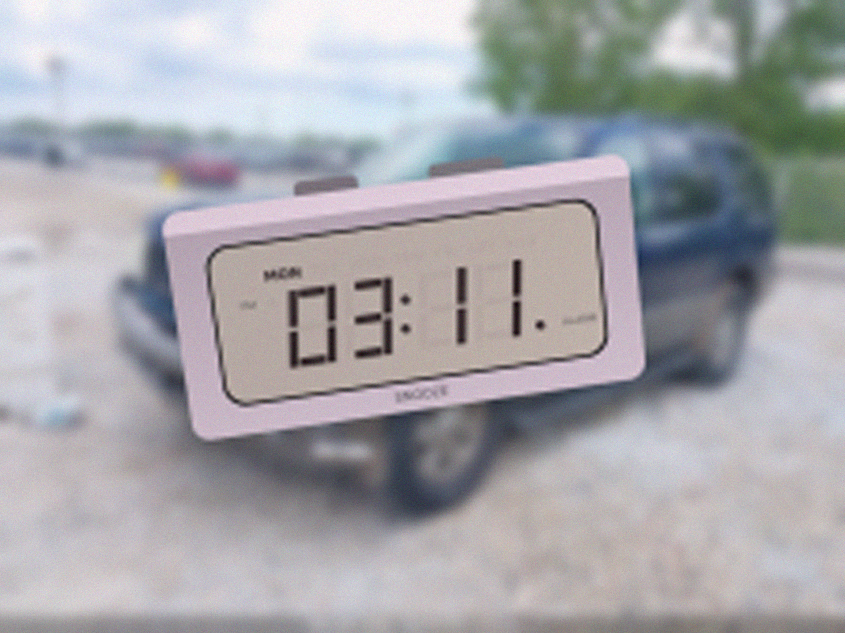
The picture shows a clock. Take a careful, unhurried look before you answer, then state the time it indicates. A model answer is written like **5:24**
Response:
**3:11**
